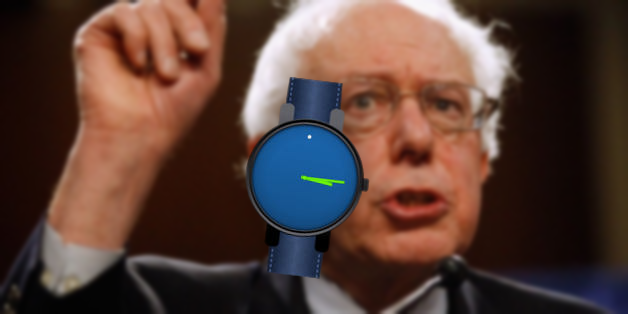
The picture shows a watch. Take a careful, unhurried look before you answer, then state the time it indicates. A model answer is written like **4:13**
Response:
**3:15**
